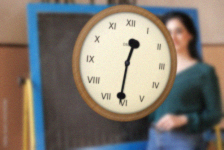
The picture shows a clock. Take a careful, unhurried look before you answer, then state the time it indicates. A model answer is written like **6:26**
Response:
**12:31**
